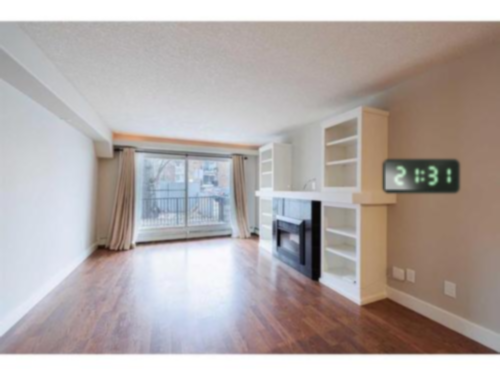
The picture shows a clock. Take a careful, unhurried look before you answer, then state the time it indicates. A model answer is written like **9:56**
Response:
**21:31**
